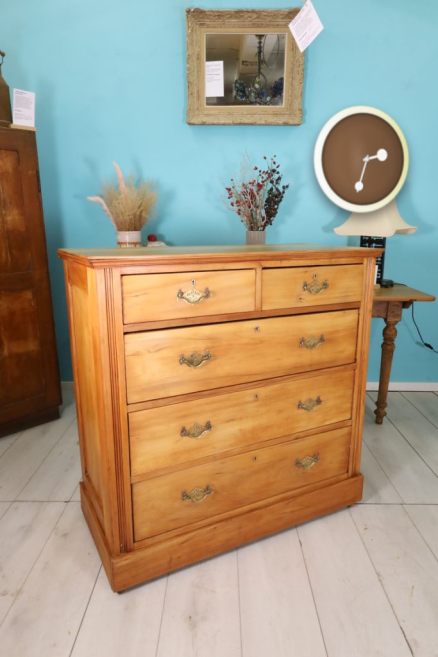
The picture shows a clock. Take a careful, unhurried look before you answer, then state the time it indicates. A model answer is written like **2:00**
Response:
**2:33**
